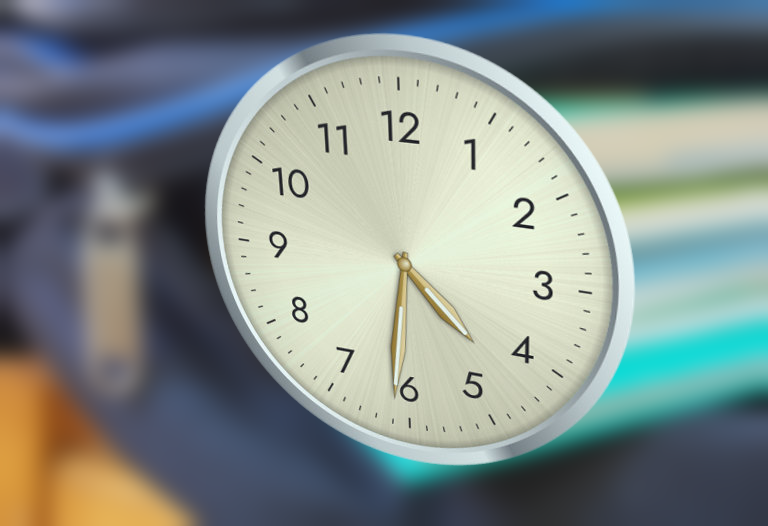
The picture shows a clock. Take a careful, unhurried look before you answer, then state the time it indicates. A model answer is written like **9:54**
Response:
**4:31**
